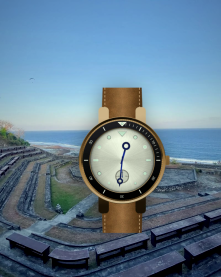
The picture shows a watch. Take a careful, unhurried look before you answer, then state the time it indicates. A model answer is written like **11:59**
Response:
**12:31**
